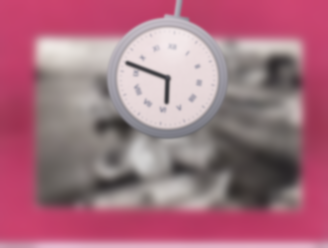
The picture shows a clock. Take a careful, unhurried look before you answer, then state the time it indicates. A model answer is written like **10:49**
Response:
**5:47**
